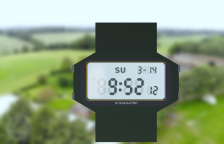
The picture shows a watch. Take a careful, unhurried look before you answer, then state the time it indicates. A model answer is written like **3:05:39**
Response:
**9:52:12**
